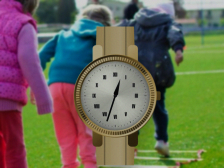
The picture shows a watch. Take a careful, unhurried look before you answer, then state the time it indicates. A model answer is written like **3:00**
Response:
**12:33**
